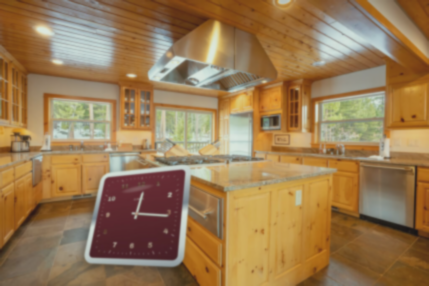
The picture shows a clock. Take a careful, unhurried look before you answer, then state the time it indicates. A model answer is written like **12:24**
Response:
**12:16**
